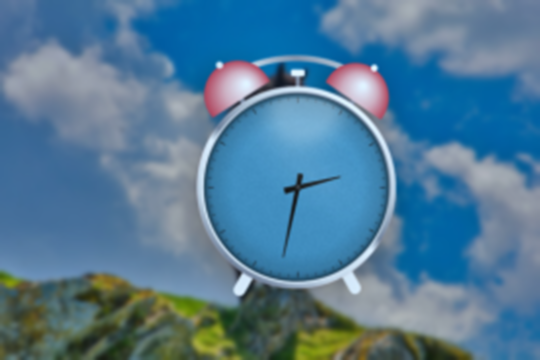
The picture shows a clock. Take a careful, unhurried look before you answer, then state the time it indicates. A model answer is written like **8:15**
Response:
**2:32**
